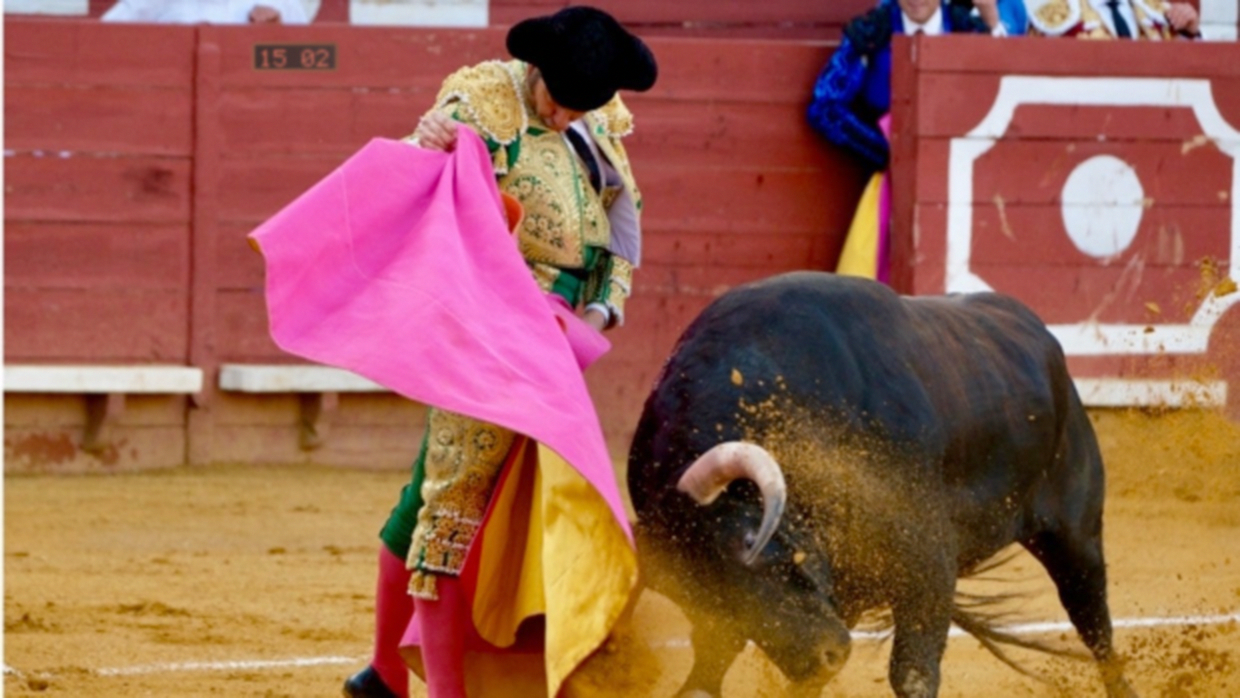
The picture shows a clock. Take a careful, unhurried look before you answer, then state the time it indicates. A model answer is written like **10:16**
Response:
**15:02**
